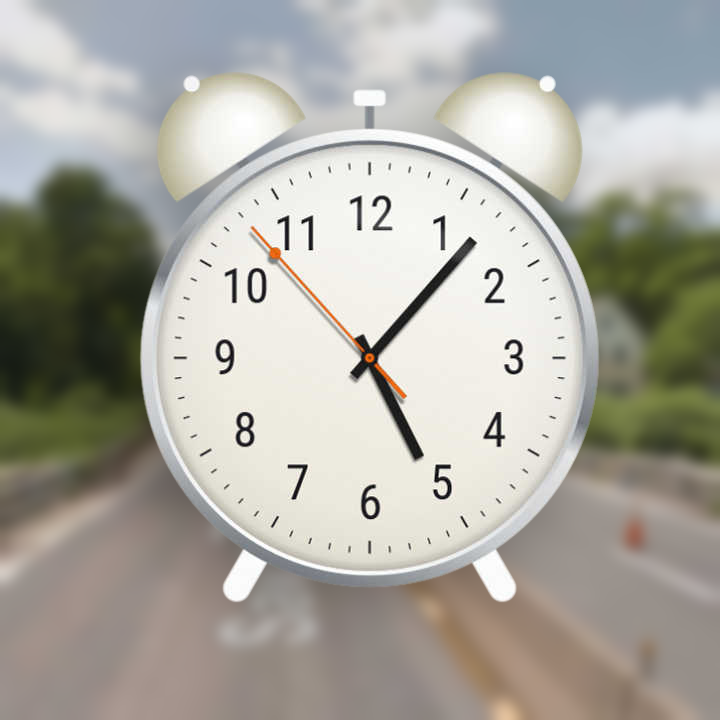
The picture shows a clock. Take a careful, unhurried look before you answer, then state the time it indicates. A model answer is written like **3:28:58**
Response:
**5:06:53**
